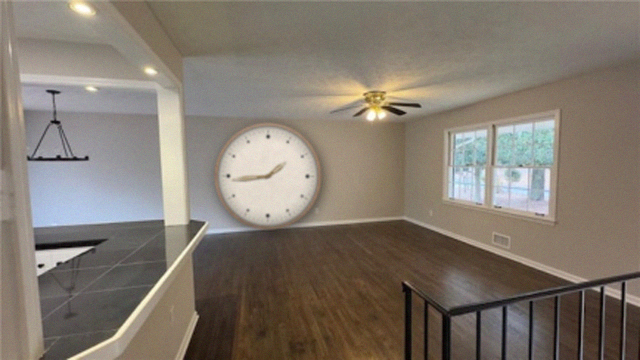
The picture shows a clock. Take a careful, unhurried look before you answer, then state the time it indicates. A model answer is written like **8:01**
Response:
**1:44**
